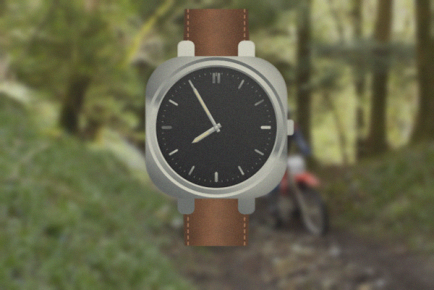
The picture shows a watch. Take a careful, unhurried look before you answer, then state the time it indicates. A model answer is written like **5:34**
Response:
**7:55**
